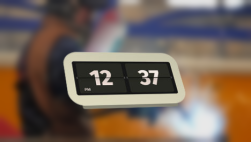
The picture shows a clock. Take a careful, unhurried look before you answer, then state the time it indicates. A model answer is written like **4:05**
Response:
**12:37**
